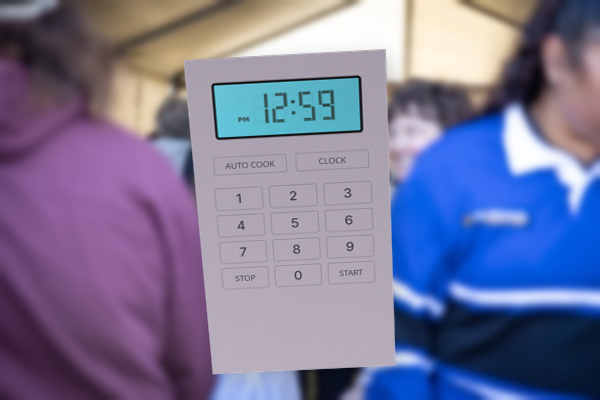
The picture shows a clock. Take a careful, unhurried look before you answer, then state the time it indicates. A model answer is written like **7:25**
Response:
**12:59**
